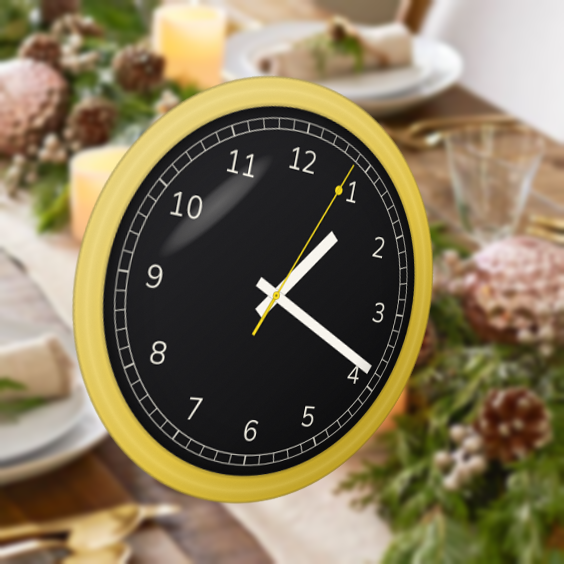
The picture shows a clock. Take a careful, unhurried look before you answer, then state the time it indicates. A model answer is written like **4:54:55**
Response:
**1:19:04**
